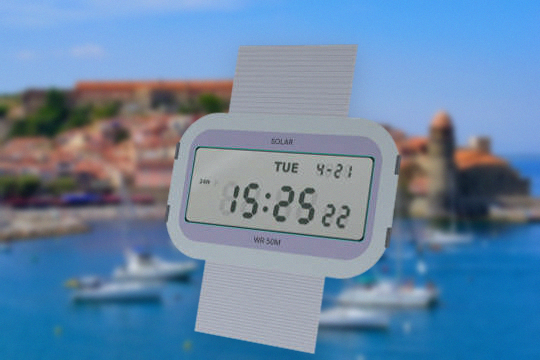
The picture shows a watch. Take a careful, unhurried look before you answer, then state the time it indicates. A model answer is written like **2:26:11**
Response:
**15:25:22**
